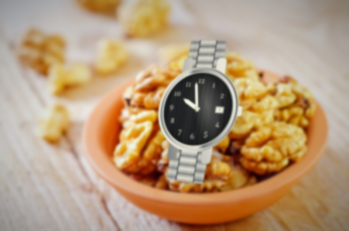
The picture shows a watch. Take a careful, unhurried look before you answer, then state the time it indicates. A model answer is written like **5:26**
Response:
**9:58**
